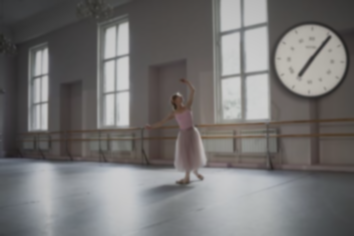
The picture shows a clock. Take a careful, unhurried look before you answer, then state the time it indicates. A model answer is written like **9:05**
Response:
**7:06**
